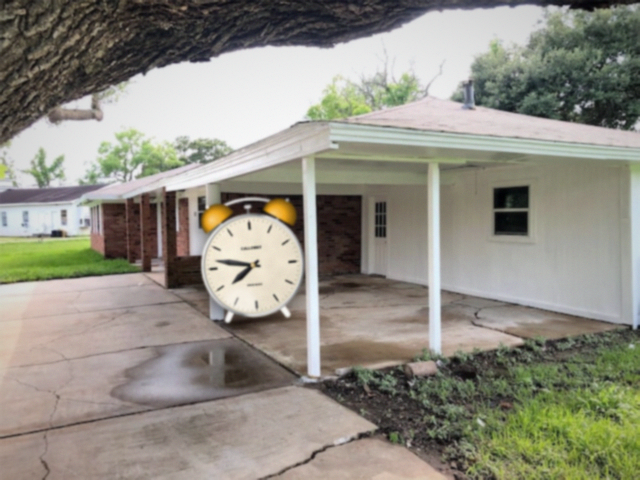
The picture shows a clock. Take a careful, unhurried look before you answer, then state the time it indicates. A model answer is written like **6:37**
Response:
**7:47**
